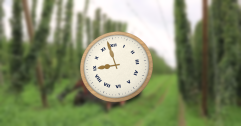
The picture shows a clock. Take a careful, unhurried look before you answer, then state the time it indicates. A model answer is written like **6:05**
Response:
**8:58**
